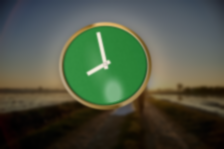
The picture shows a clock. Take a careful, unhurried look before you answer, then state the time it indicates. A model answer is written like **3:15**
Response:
**7:58**
